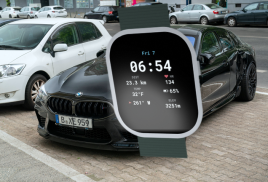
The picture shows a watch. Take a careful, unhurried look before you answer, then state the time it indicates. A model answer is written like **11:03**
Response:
**6:54**
